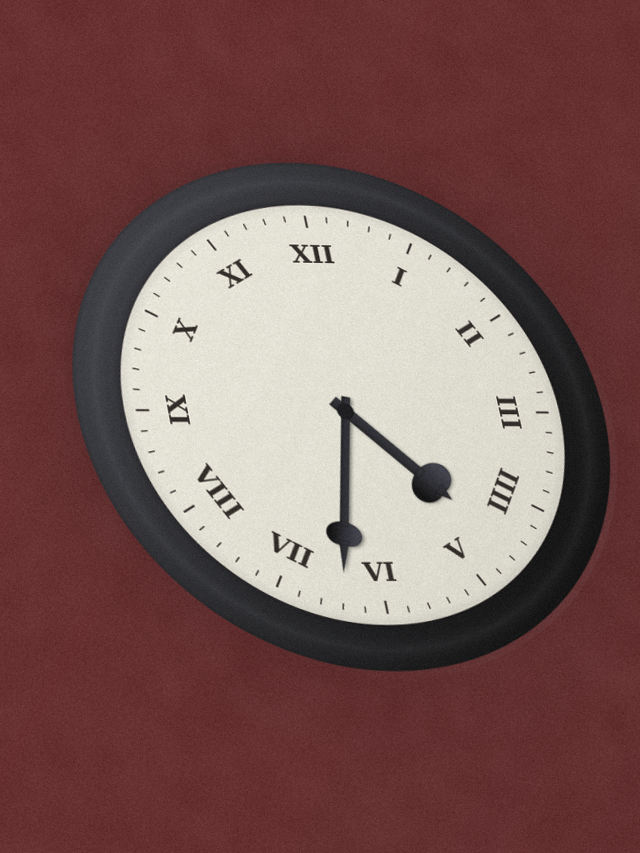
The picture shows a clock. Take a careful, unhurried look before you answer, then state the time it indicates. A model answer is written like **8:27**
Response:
**4:32**
